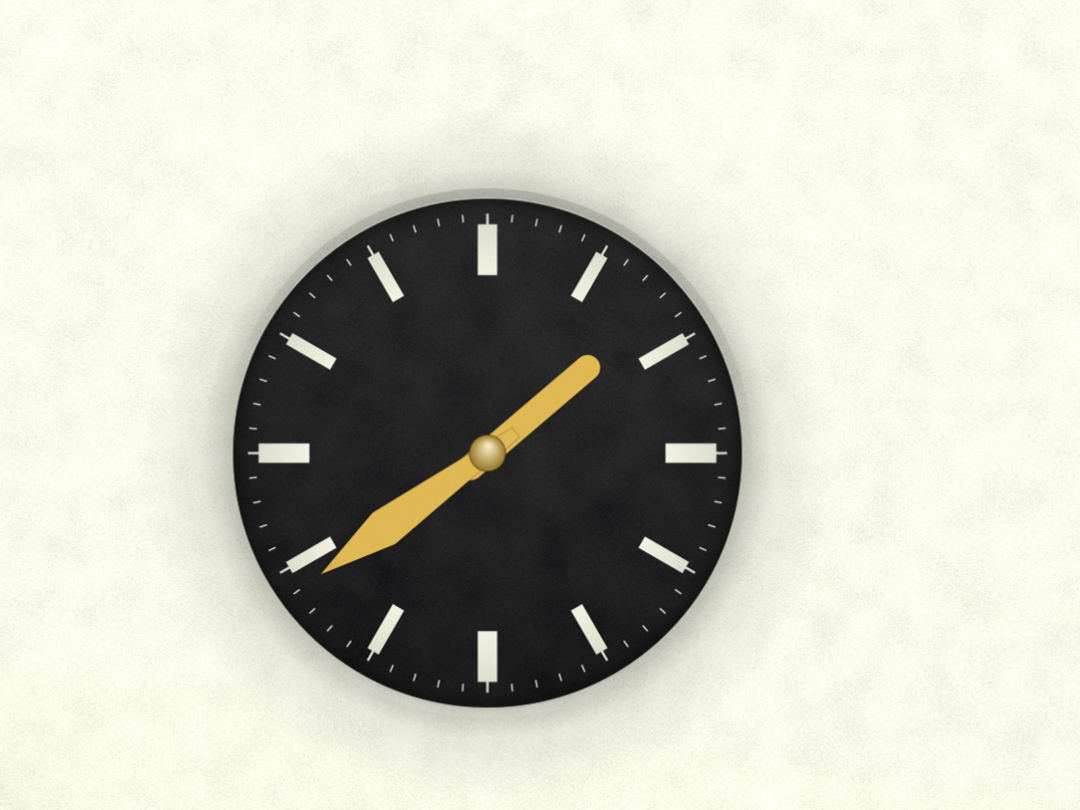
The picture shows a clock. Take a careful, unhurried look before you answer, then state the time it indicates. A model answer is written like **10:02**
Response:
**1:39**
